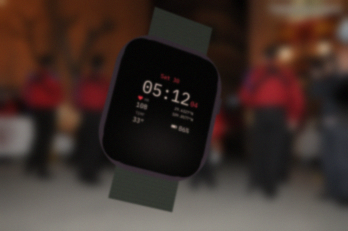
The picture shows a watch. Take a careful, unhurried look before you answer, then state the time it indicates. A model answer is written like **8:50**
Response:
**5:12**
